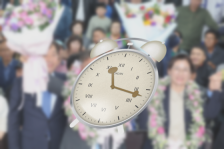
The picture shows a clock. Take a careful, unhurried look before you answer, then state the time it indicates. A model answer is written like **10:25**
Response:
**11:17**
